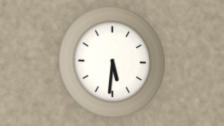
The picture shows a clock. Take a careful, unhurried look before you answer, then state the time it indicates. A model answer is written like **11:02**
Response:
**5:31**
